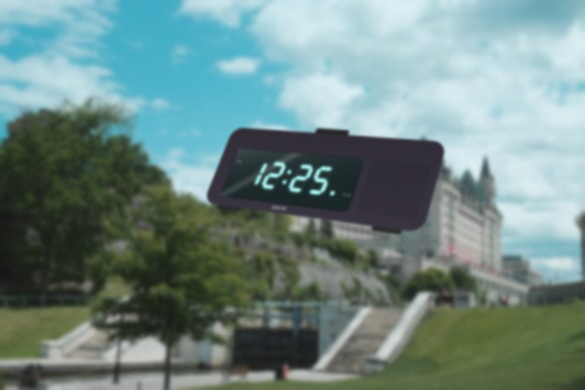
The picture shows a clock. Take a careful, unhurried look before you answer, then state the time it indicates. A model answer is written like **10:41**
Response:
**12:25**
